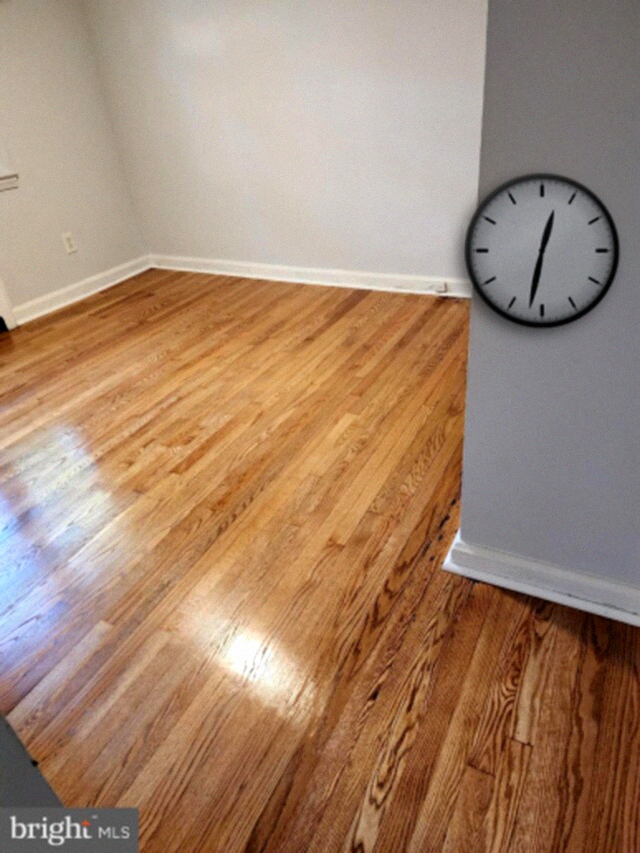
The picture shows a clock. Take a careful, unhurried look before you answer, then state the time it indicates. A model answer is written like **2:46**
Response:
**12:32**
